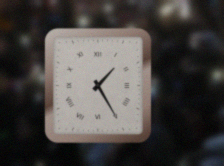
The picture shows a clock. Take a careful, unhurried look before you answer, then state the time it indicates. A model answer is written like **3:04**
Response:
**1:25**
